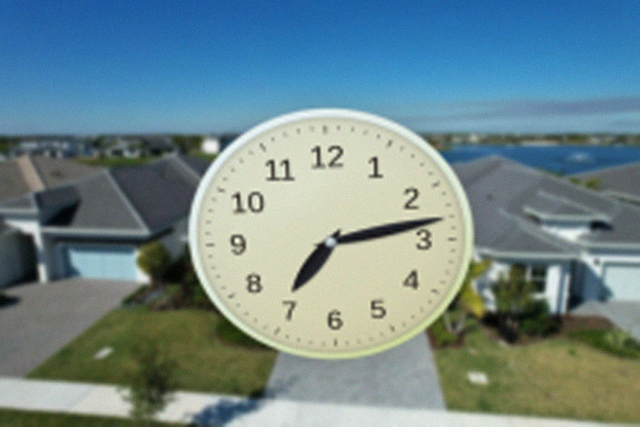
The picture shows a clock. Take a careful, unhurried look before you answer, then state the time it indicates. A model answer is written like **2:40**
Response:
**7:13**
